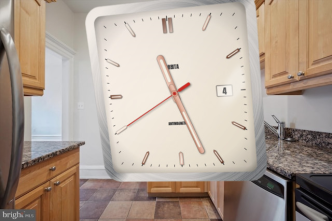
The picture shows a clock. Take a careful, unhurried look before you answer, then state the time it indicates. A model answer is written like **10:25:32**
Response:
**11:26:40**
